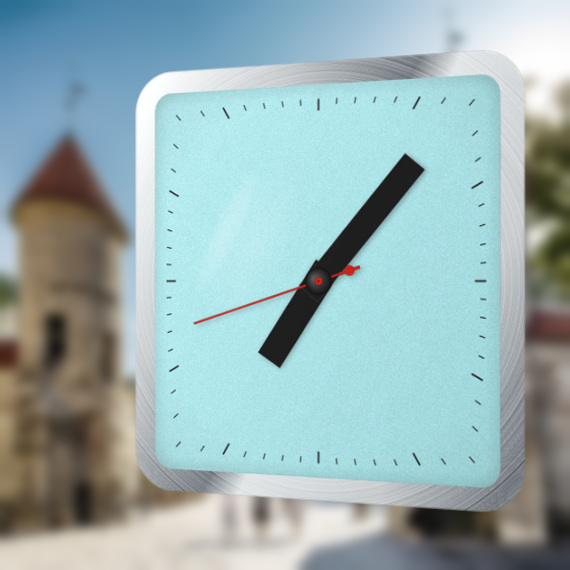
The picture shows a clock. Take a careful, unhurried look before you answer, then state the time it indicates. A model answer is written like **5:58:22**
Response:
**7:06:42**
